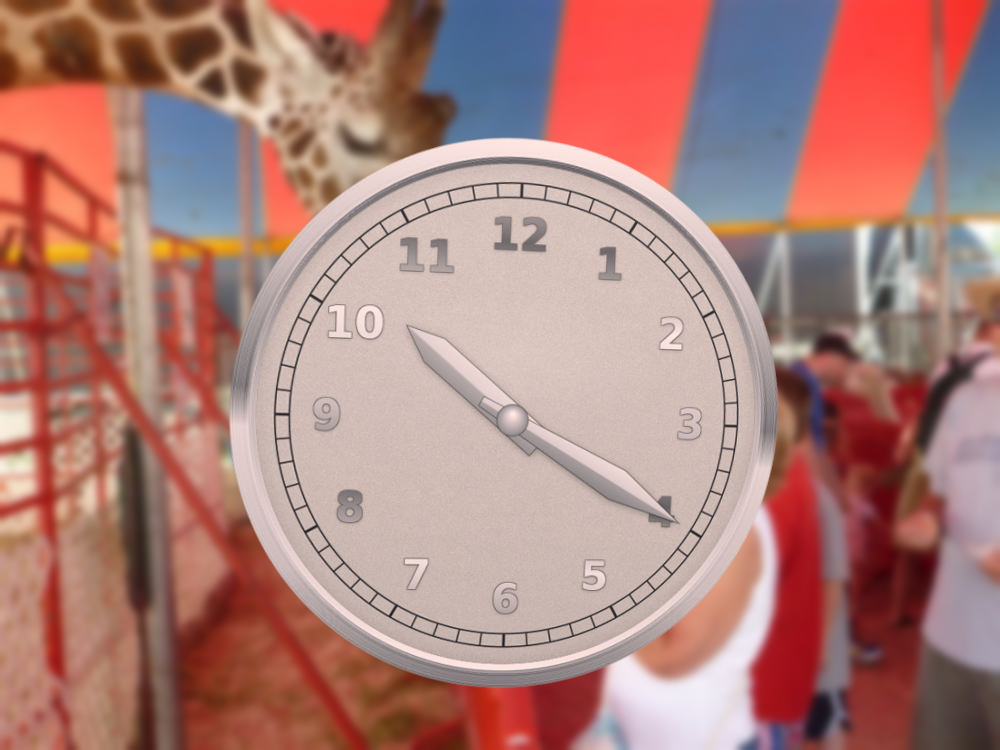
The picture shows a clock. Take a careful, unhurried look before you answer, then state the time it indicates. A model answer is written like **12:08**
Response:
**10:20**
